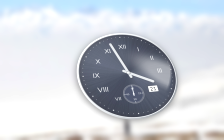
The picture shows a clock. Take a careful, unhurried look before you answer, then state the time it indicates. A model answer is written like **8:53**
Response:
**3:57**
